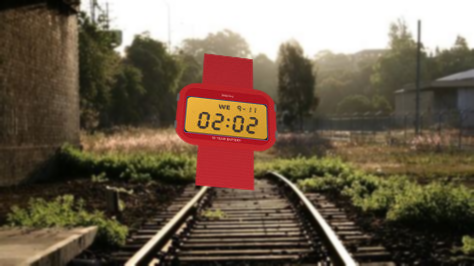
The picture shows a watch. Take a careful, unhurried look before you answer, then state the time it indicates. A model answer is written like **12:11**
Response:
**2:02**
